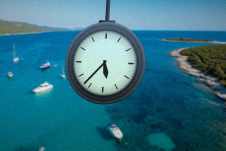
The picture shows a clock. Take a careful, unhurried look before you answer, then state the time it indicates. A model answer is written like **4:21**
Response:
**5:37**
